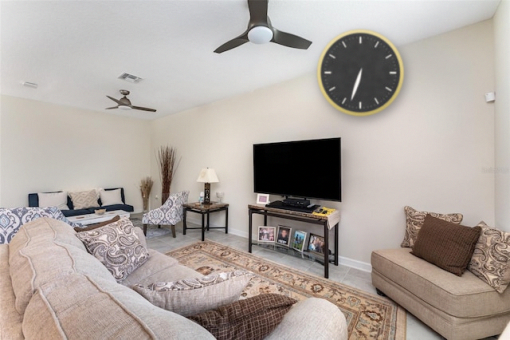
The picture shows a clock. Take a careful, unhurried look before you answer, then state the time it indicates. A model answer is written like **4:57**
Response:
**6:33**
